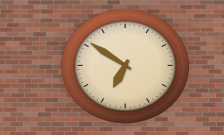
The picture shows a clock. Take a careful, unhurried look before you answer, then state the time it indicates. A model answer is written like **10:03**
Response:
**6:51**
